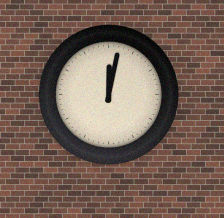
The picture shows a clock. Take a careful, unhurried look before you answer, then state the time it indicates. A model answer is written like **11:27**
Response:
**12:02**
